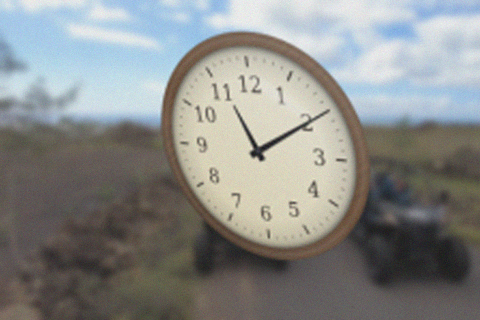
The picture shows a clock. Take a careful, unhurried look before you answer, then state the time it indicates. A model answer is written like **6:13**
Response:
**11:10**
